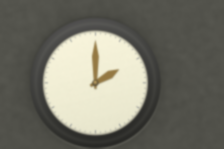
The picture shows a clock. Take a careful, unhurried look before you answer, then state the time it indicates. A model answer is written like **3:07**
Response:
**2:00**
